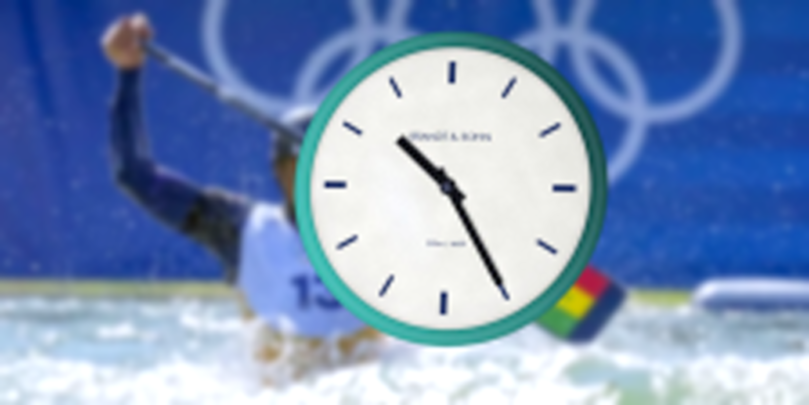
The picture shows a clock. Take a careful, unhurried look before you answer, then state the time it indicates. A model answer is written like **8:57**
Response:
**10:25**
